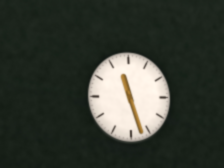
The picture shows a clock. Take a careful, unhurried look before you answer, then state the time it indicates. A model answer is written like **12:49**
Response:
**11:27**
